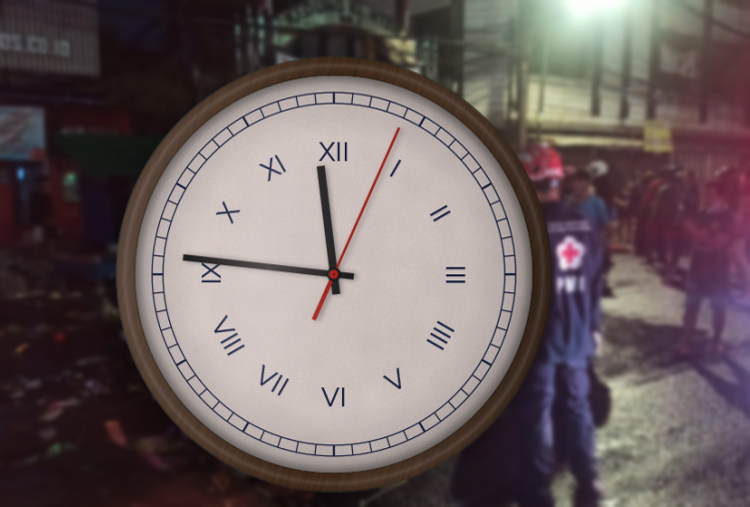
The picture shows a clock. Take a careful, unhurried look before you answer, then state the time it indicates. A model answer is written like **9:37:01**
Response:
**11:46:04**
